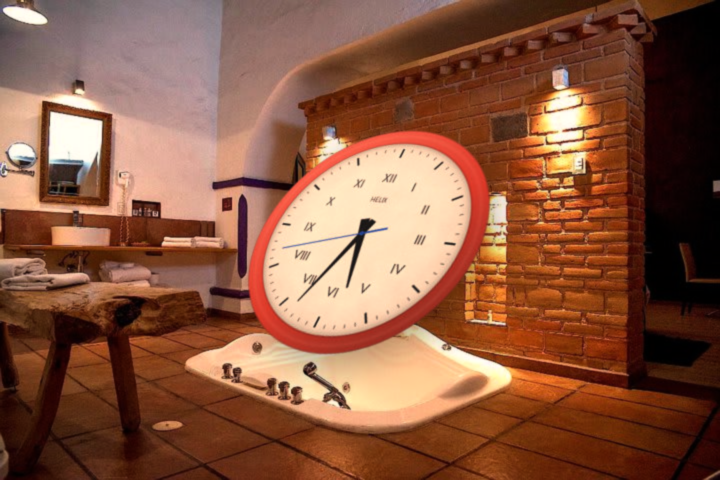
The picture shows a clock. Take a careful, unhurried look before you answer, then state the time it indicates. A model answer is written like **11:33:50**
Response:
**5:33:42**
